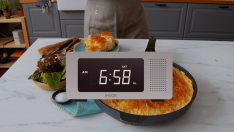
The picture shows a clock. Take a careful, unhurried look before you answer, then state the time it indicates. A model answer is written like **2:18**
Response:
**6:58**
